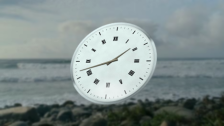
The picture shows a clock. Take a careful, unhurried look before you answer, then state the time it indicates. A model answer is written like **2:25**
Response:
**1:42**
